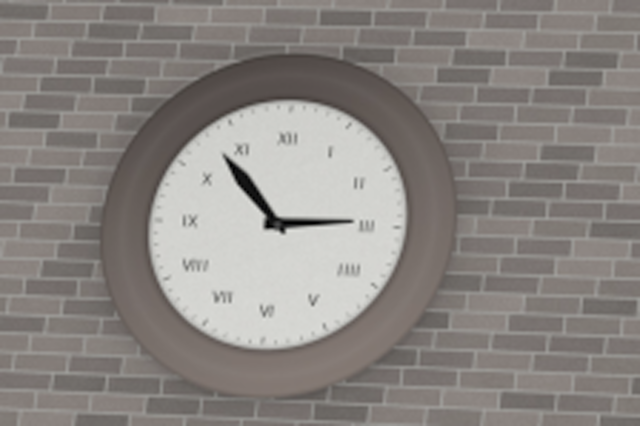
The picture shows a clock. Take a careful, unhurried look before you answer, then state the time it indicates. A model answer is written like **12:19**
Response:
**2:53**
